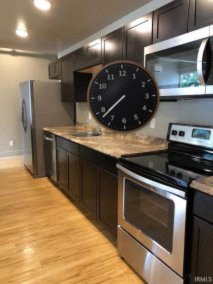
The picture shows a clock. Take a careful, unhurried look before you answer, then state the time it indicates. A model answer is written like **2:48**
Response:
**7:38**
